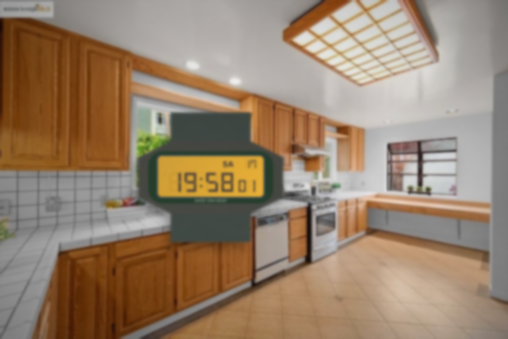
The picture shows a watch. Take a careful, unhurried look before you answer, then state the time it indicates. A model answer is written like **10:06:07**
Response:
**19:58:01**
